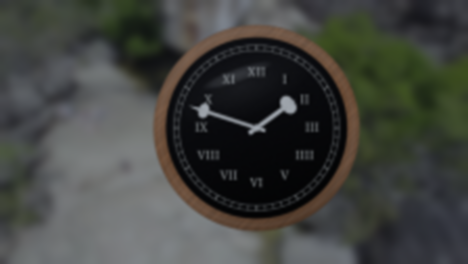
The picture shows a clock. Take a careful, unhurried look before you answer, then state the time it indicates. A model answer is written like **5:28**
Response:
**1:48**
